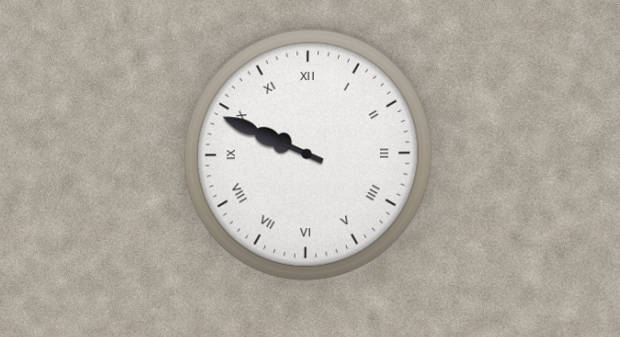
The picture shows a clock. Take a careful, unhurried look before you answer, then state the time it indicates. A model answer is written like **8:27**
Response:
**9:49**
